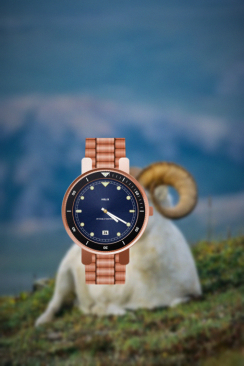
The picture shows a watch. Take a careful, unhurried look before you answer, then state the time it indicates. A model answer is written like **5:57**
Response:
**4:20**
